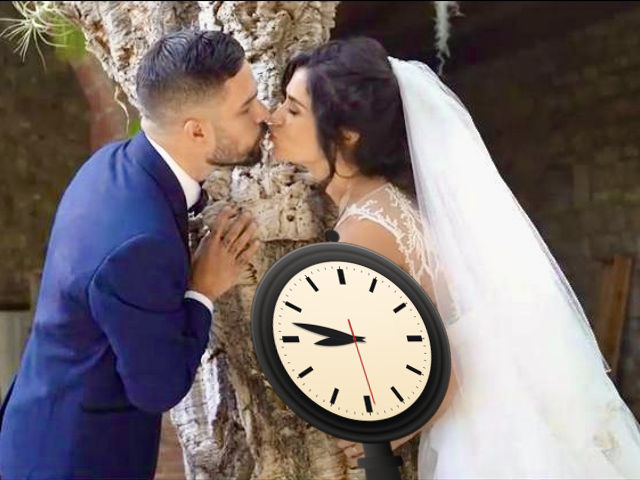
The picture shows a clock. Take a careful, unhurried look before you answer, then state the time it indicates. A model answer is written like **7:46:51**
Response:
**8:47:29**
